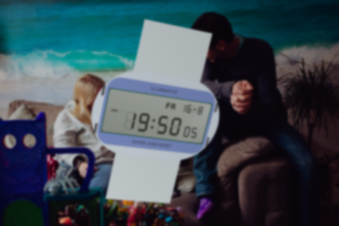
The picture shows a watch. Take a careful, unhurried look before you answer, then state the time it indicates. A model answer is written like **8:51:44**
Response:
**19:50:05**
